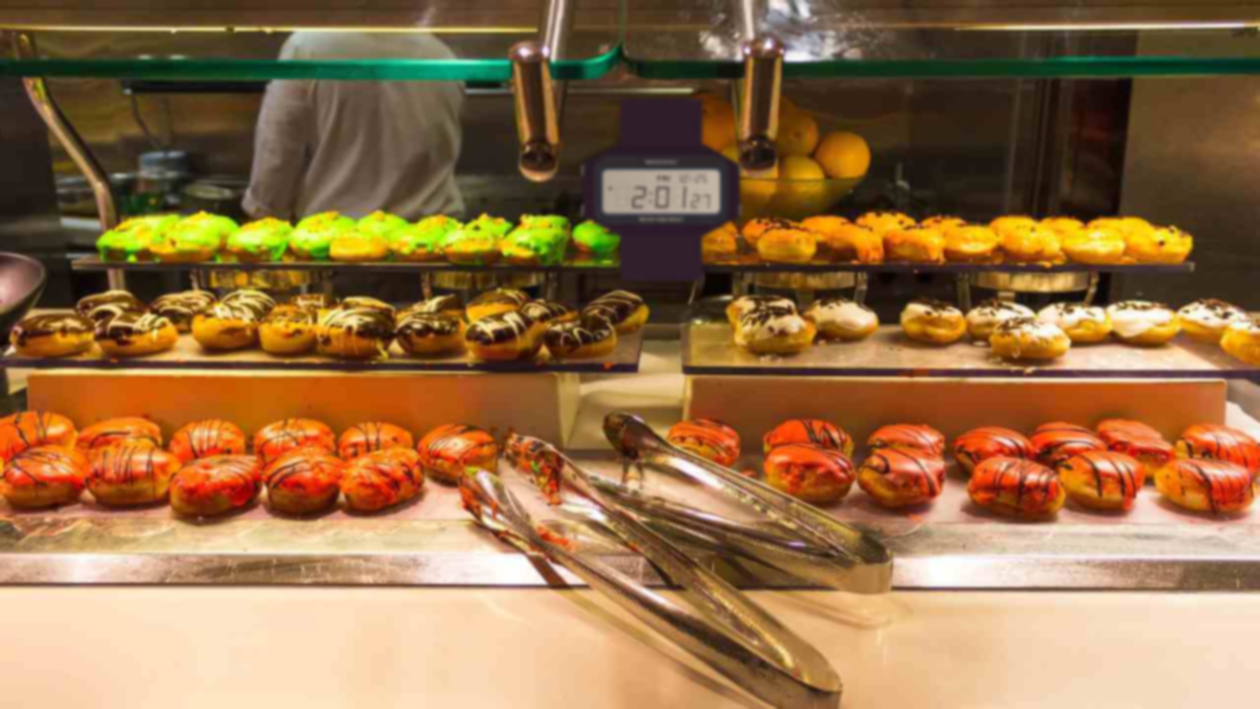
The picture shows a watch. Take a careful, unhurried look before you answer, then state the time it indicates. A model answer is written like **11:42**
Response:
**2:01**
